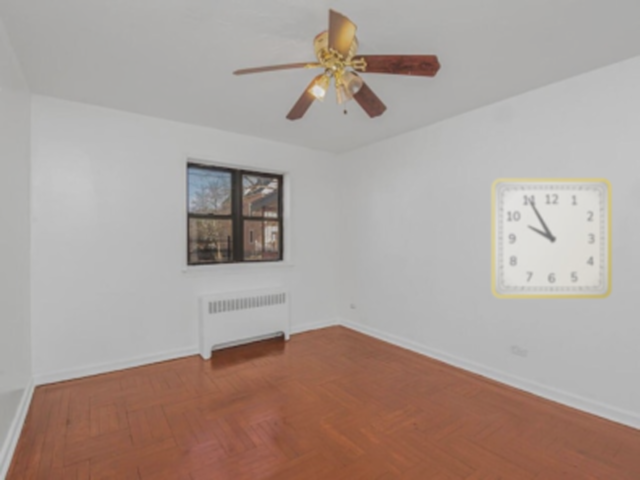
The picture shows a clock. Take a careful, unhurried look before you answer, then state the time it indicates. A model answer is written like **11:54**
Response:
**9:55**
